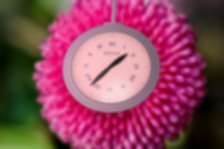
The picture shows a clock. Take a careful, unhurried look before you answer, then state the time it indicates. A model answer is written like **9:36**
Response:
**1:37**
